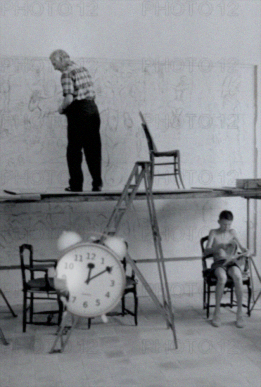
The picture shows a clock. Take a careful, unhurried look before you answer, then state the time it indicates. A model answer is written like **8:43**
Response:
**12:09**
